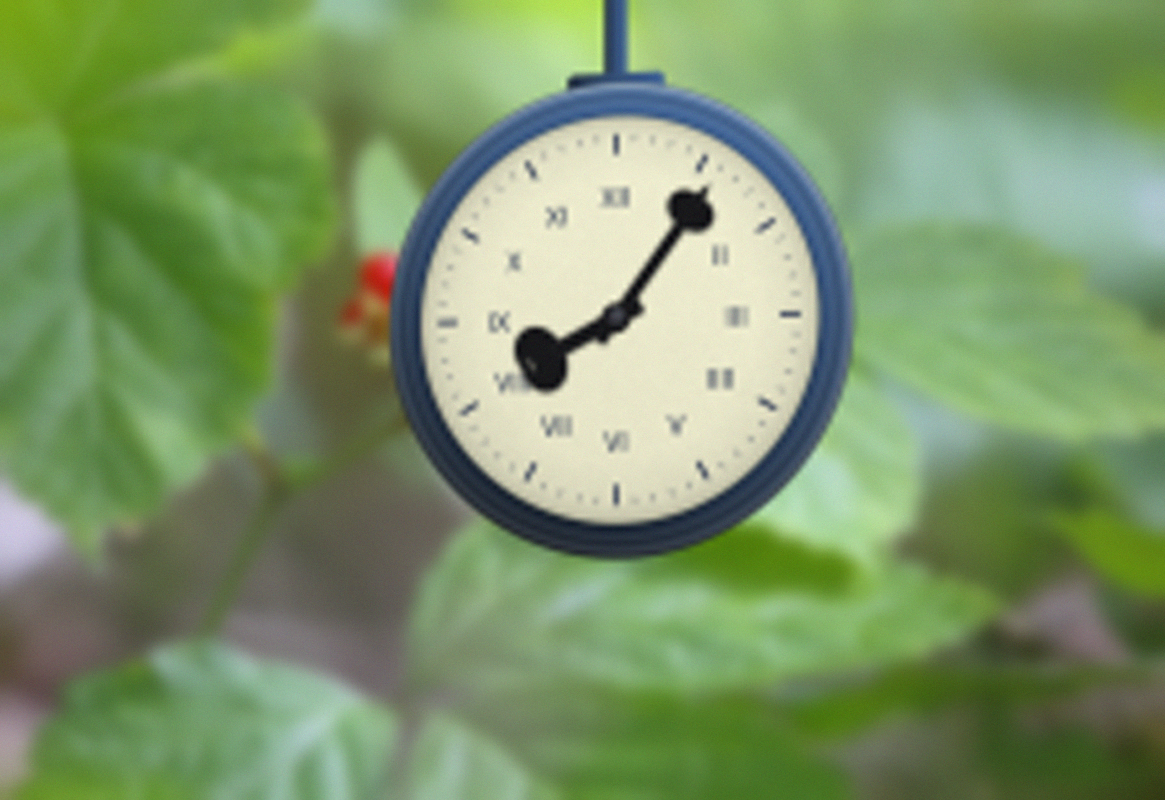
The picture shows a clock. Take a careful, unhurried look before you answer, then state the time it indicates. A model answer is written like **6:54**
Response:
**8:06**
